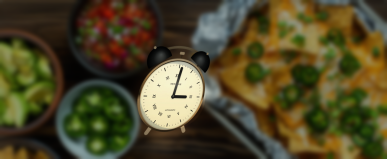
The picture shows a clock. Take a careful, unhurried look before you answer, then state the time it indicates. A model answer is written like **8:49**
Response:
**3:01**
